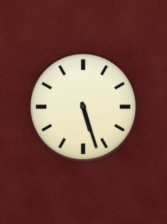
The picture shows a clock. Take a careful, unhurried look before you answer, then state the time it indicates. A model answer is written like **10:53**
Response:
**5:27**
